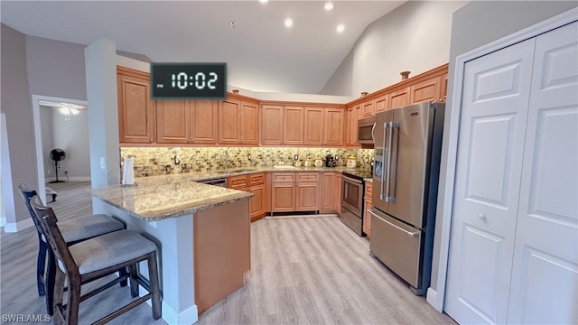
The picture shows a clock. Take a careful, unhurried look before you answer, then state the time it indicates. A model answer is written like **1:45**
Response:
**10:02**
